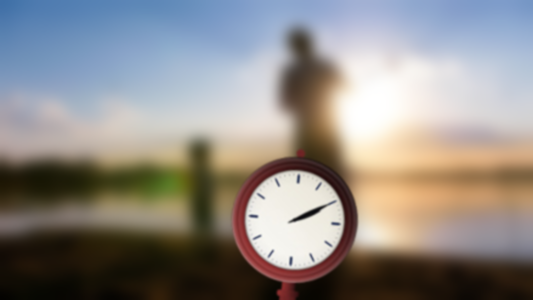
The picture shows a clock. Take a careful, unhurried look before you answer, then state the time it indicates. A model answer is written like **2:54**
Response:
**2:10**
